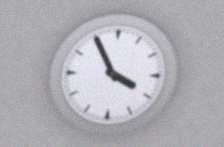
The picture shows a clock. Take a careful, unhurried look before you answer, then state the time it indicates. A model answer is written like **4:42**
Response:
**3:55**
